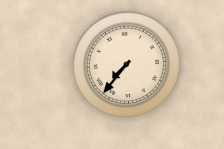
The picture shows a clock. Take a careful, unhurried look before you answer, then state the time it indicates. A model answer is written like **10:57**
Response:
**7:37**
